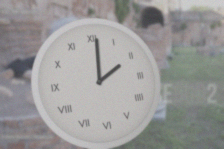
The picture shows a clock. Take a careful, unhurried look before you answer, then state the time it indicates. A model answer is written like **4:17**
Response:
**2:01**
